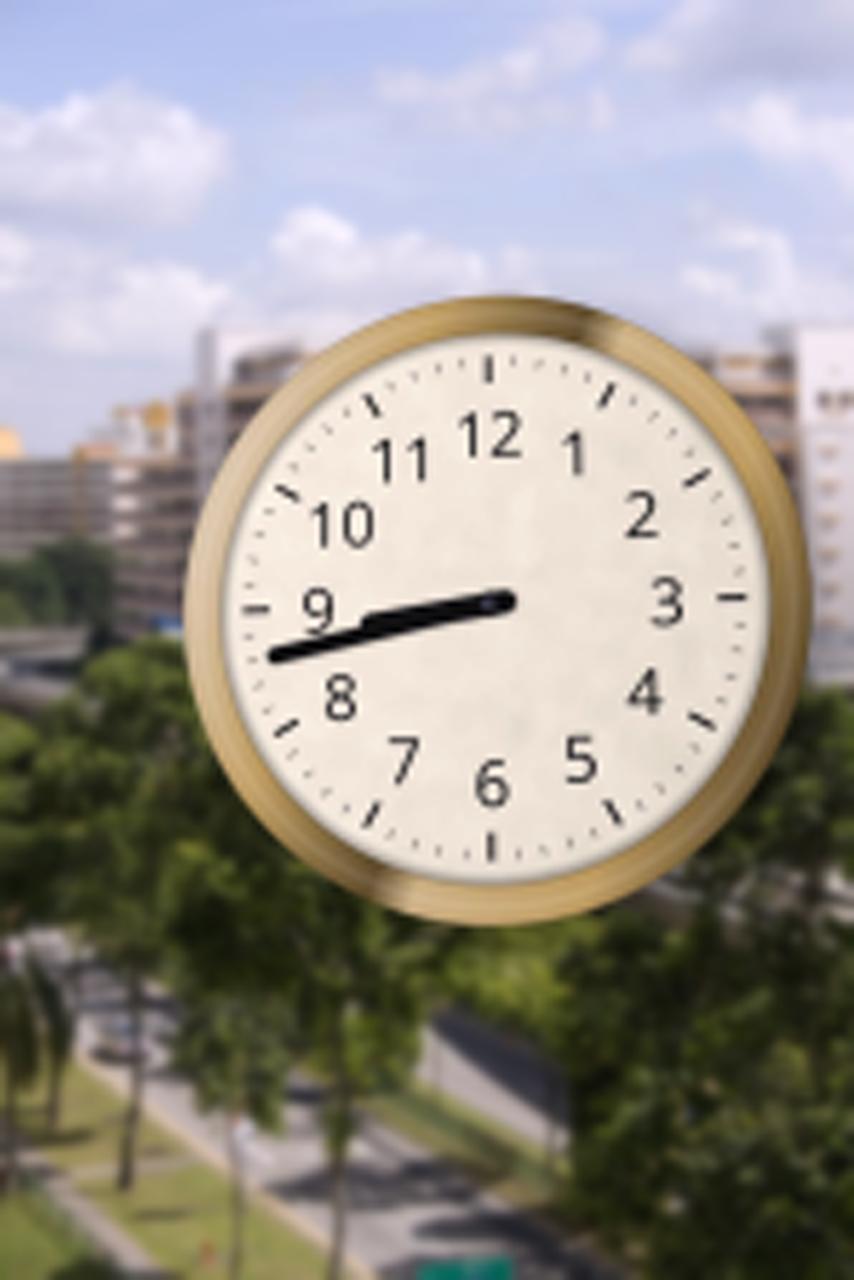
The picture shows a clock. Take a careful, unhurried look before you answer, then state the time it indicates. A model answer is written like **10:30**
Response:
**8:43**
